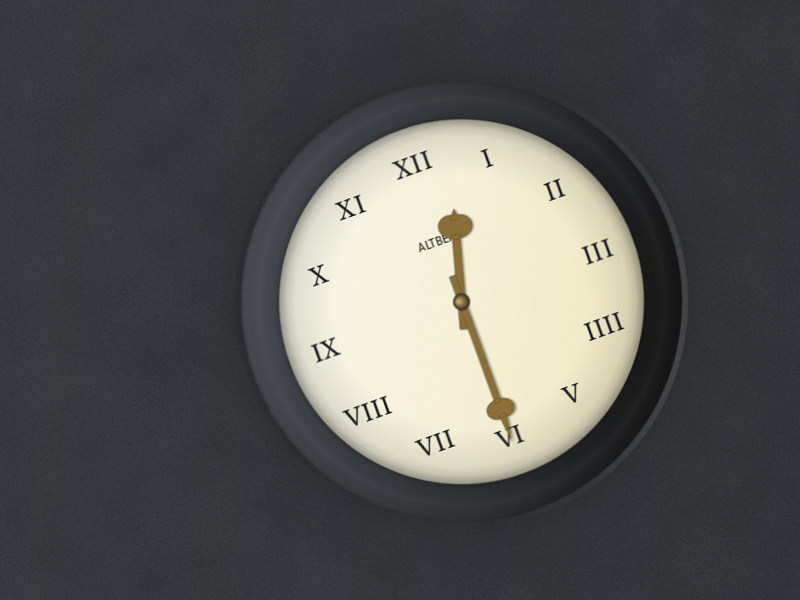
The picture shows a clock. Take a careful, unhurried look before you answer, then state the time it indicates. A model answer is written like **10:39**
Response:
**12:30**
